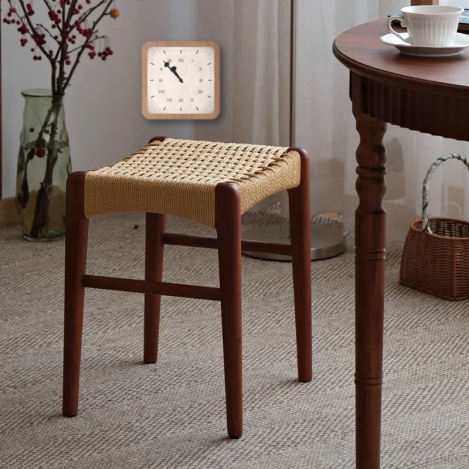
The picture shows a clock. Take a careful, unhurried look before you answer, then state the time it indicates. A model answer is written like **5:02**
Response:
**10:53**
